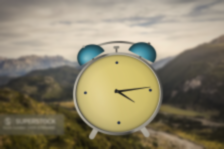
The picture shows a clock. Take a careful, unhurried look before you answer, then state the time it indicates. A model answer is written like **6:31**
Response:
**4:14**
